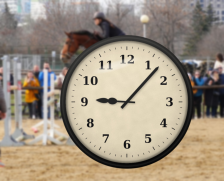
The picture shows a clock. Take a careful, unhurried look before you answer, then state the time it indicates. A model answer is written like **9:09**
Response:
**9:07**
